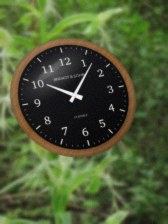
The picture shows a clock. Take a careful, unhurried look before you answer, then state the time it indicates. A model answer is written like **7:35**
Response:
**10:07**
